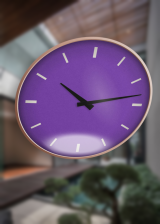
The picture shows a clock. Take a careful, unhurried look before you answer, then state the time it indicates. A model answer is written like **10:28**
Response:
**10:13**
